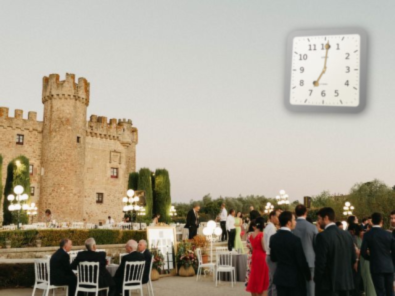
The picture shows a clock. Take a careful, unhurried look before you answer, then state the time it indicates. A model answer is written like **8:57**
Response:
**7:01**
